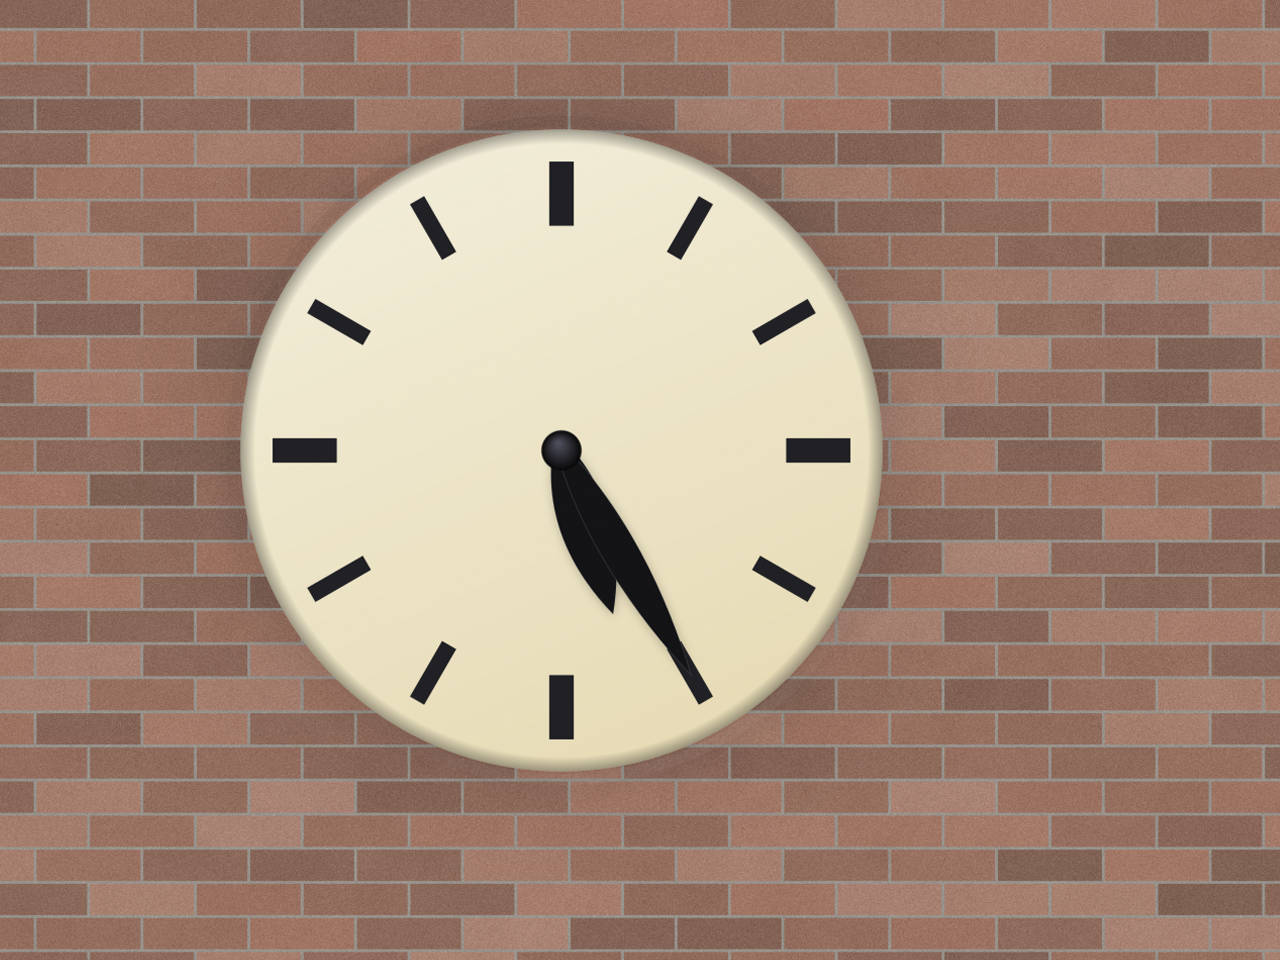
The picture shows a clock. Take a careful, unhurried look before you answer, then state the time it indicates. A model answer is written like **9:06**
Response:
**5:25**
